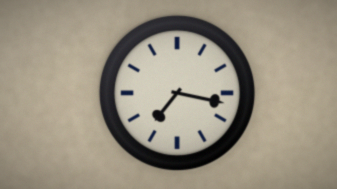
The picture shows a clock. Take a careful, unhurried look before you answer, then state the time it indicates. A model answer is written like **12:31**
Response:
**7:17**
